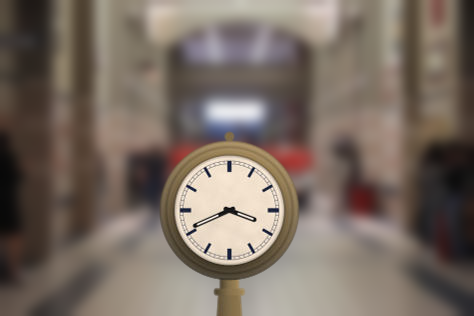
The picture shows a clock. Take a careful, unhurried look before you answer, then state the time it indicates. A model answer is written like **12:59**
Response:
**3:41**
